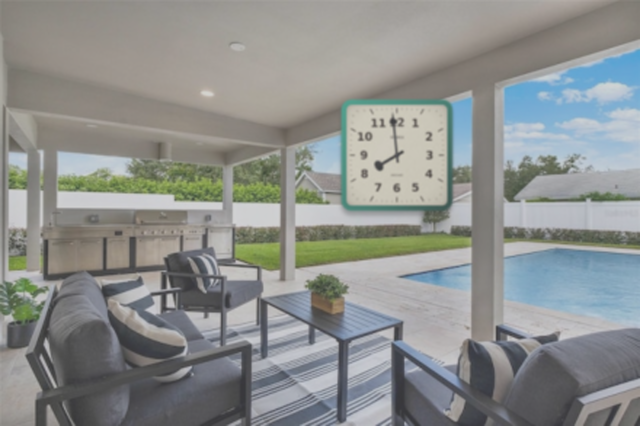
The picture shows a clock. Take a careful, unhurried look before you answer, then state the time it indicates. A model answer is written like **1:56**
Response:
**7:59**
